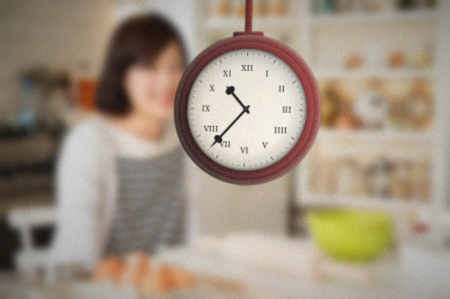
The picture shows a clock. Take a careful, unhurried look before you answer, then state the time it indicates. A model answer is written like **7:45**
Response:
**10:37**
